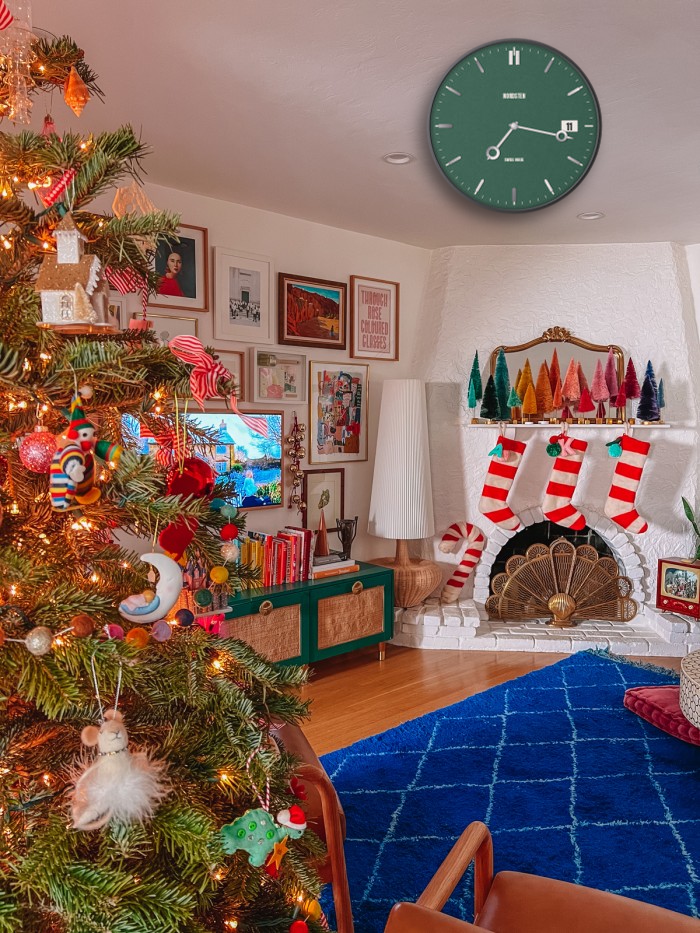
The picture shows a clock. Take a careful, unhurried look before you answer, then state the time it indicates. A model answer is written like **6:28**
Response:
**7:17**
